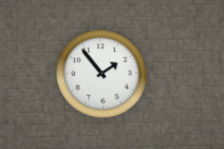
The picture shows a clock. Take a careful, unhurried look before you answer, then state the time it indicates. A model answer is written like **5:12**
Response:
**1:54**
